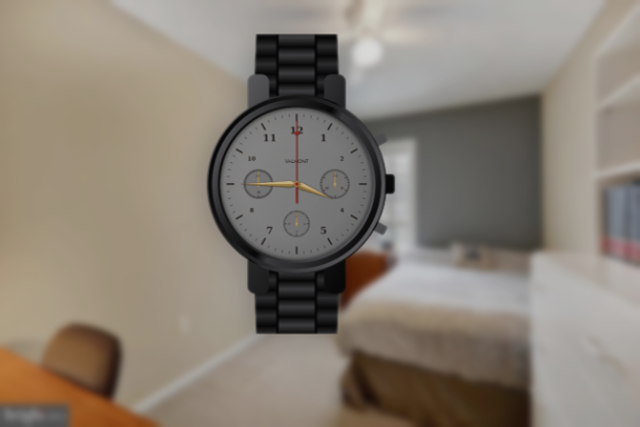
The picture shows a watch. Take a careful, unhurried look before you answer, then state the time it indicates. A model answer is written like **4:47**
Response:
**3:45**
